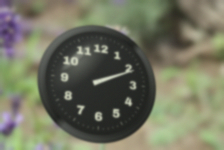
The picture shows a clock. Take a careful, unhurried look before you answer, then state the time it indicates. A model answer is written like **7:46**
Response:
**2:11**
